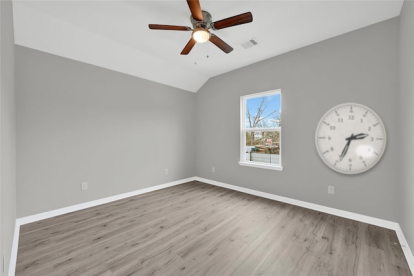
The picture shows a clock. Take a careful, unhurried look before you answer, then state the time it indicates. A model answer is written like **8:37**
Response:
**2:34**
